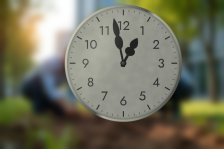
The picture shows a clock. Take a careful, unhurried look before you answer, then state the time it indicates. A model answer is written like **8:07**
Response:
**12:58**
